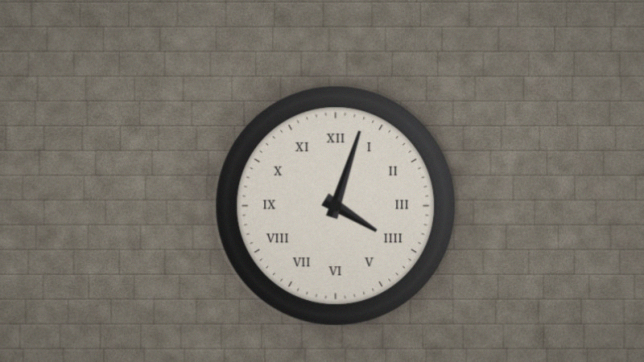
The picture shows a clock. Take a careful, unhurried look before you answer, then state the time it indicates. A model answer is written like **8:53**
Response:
**4:03**
